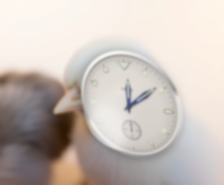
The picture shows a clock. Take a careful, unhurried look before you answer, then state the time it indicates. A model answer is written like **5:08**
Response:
**12:09**
